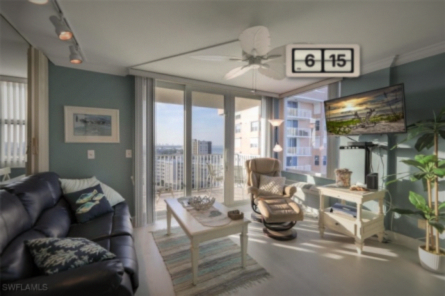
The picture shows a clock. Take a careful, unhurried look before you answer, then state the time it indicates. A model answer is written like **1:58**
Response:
**6:15**
